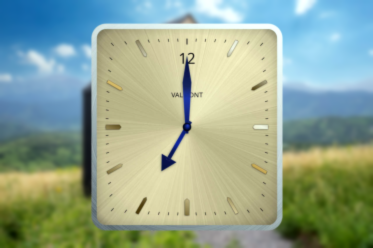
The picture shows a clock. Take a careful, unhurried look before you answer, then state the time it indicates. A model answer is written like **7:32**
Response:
**7:00**
